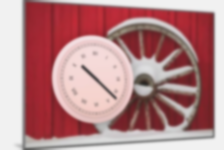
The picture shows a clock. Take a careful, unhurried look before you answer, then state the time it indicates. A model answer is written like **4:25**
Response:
**10:22**
